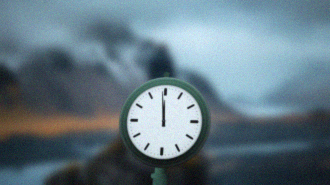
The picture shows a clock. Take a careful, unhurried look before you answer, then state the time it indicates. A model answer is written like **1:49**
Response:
**11:59**
